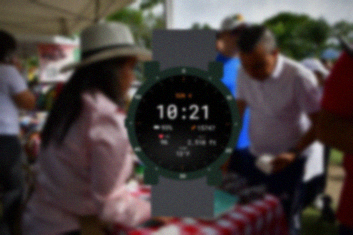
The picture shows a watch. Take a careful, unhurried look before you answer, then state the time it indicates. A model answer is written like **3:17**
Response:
**10:21**
